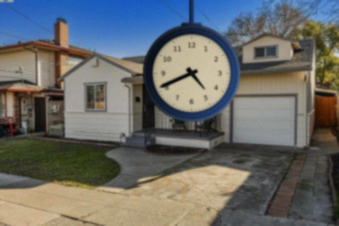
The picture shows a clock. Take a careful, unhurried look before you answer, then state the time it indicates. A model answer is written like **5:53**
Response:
**4:41**
